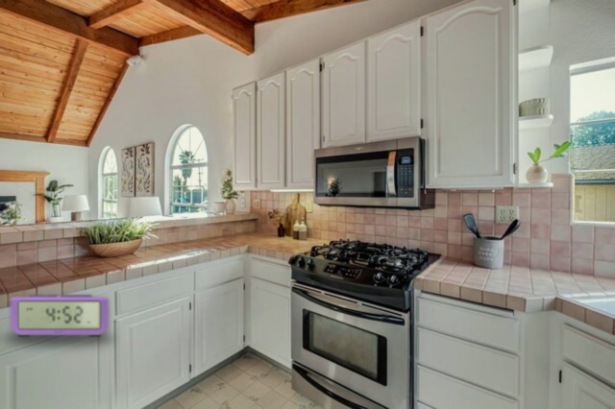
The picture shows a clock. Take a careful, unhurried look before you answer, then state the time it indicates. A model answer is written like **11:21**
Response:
**4:52**
